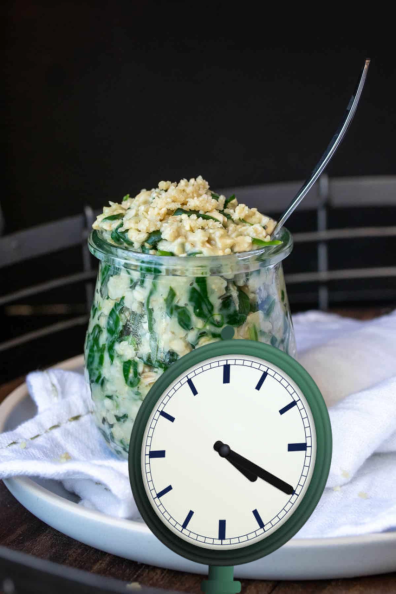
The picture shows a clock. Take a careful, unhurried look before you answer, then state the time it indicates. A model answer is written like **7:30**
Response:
**4:20**
